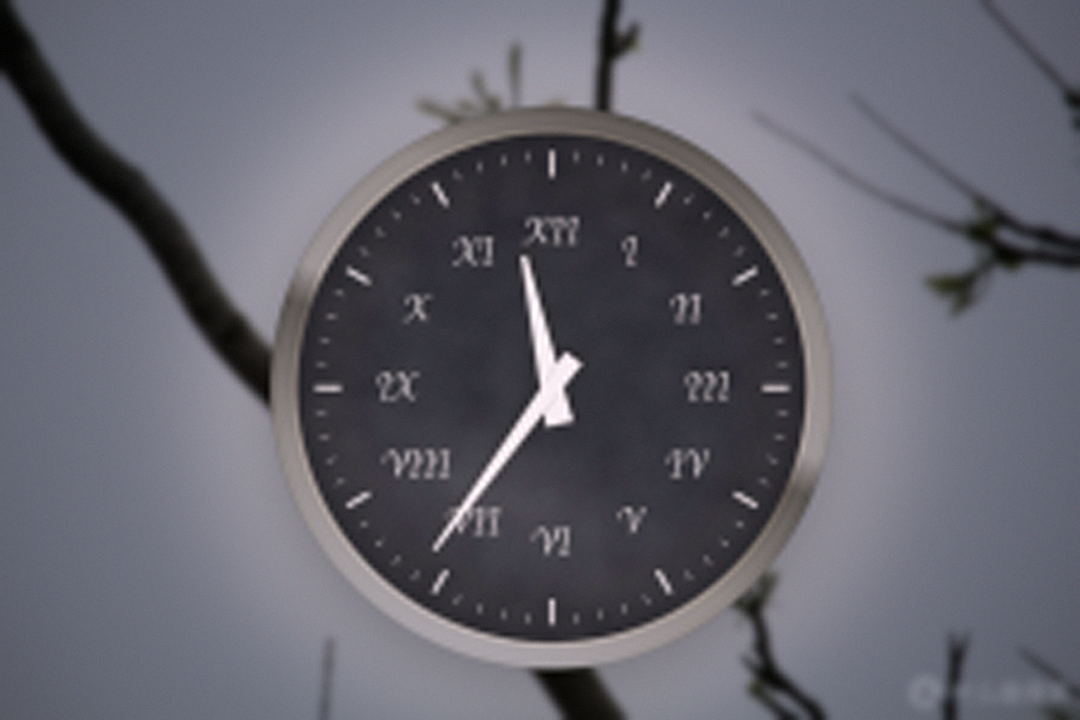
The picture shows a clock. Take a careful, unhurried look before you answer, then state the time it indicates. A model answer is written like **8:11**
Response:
**11:36**
